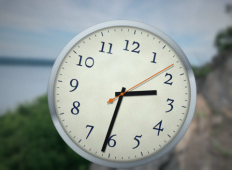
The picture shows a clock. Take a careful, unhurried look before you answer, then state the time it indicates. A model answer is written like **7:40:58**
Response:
**2:31:08**
